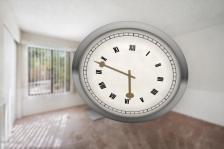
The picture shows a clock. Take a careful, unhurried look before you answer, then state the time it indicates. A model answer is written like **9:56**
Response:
**5:48**
